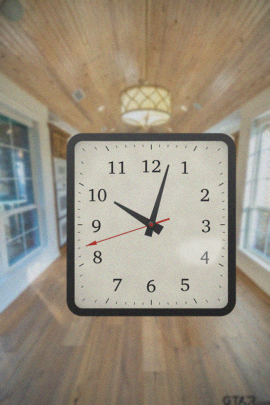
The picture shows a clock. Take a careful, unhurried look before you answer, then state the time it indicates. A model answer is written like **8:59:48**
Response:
**10:02:42**
